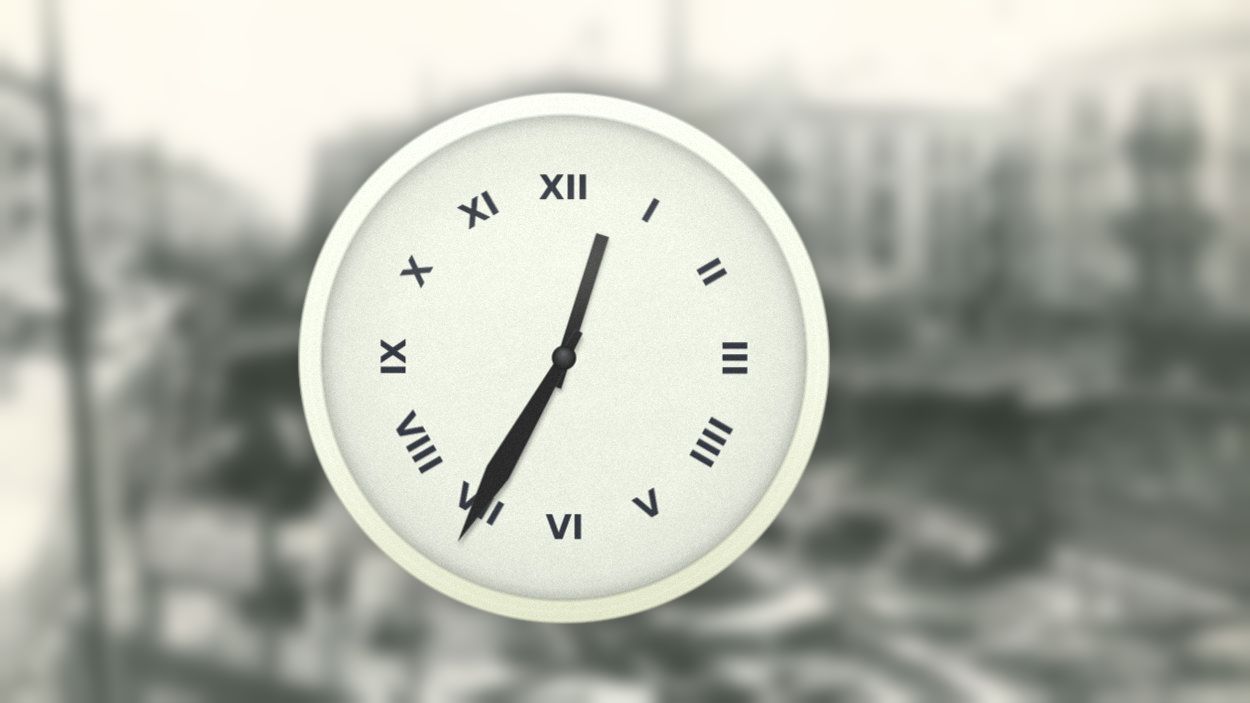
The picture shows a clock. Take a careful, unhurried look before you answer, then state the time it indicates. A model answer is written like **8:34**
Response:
**12:35**
